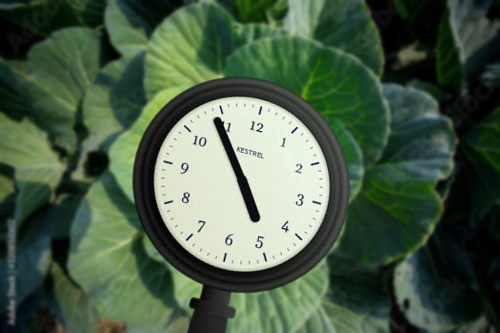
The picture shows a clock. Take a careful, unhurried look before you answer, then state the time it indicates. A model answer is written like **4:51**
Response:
**4:54**
